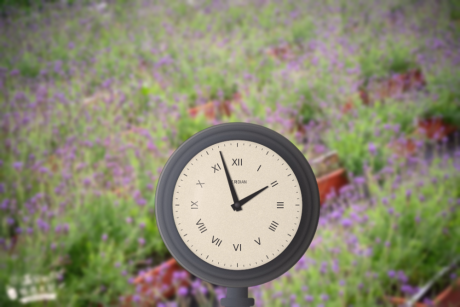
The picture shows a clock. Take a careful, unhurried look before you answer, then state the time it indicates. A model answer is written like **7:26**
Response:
**1:57**
